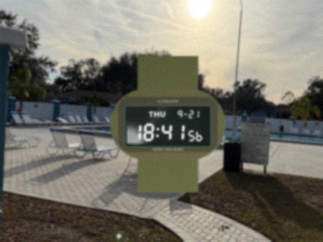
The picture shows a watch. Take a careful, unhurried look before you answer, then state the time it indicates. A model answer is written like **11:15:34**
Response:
**18:41:56**
